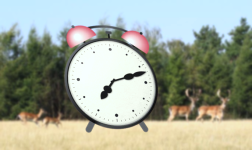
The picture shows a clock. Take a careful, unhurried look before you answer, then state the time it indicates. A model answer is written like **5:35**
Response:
**7:12**
